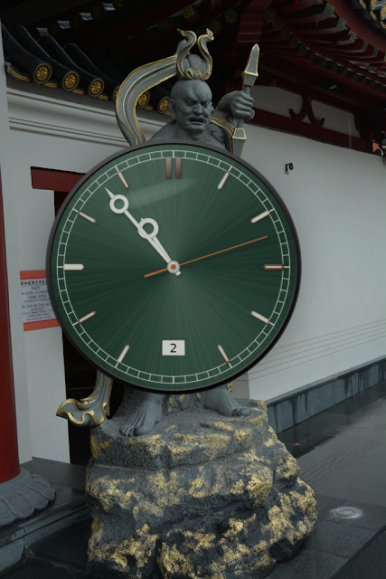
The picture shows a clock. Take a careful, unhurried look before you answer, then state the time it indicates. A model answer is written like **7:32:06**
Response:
**10:53:12**
